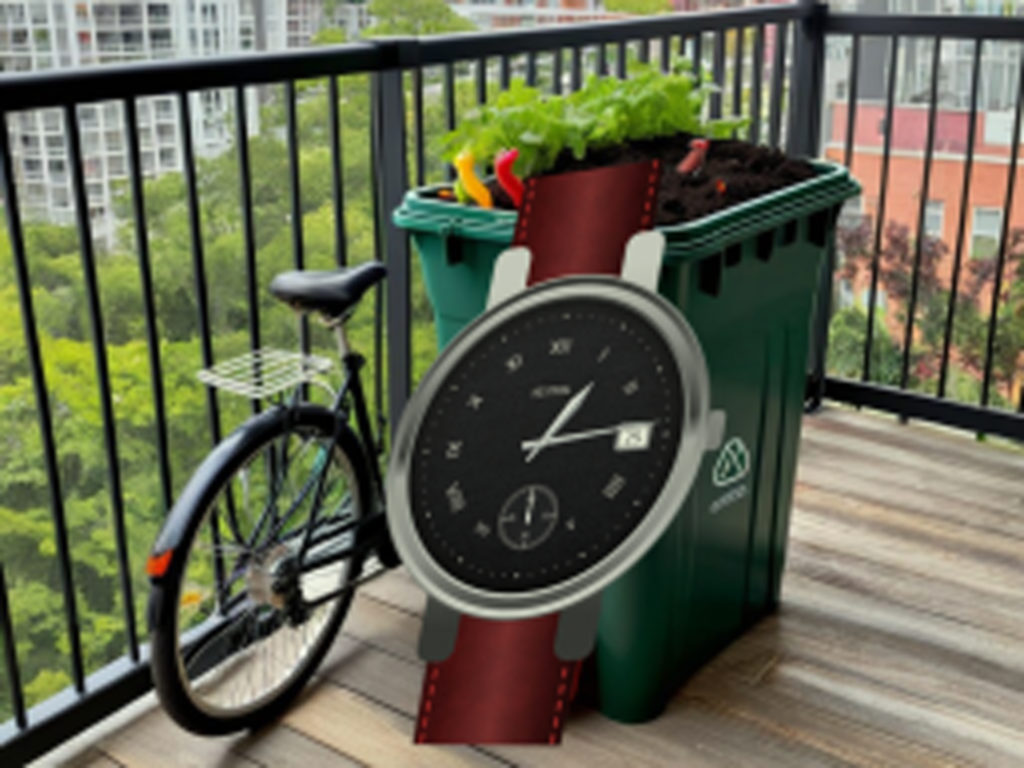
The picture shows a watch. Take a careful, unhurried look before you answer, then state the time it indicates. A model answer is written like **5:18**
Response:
**1:14**
